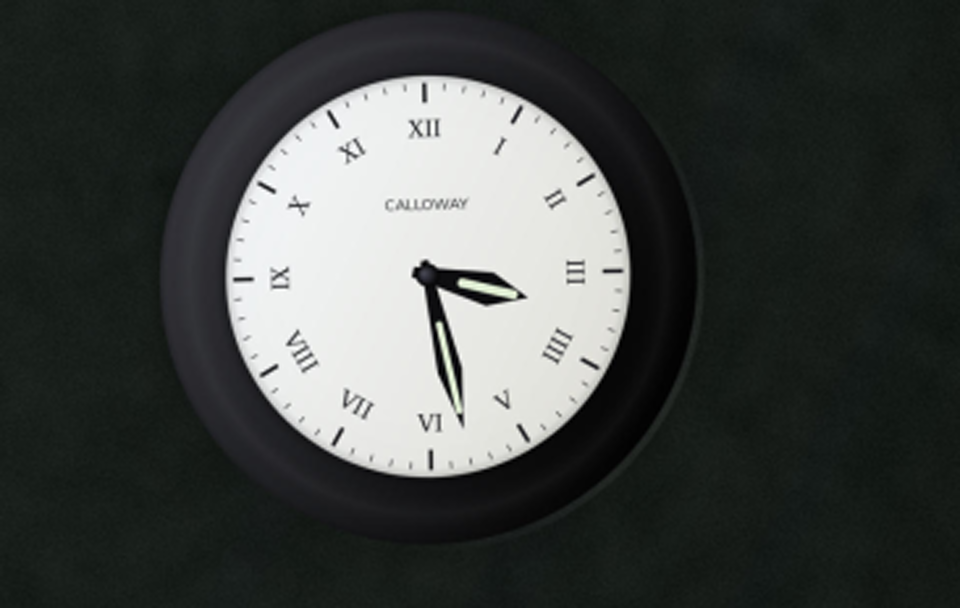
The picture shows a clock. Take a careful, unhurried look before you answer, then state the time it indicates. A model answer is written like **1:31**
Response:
**3:28**
